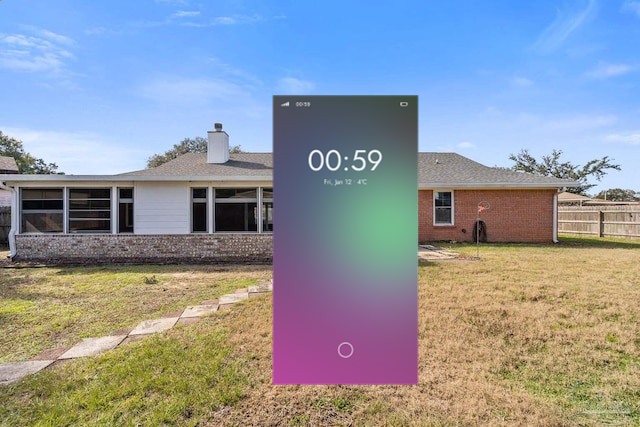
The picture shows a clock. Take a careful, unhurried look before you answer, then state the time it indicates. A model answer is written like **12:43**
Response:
**0:59**
